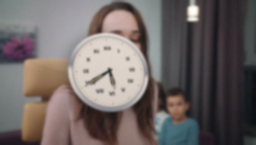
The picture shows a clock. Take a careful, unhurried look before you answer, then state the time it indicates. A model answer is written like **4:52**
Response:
**5:40**
